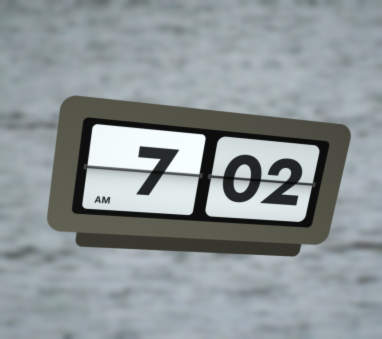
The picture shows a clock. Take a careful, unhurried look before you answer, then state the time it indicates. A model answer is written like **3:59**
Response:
**7:02**
